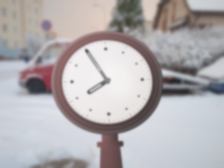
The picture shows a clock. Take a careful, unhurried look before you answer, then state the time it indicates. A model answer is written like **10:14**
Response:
**7:55**
